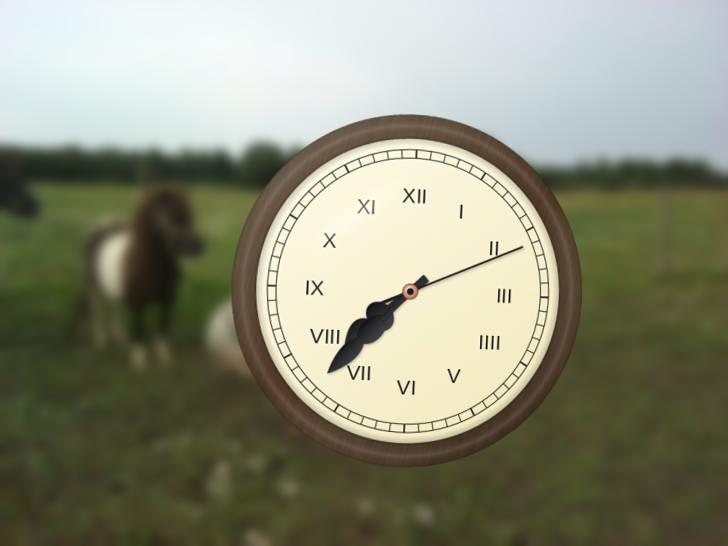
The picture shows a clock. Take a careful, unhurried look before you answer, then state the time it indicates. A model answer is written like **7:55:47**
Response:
**7:37:11**
